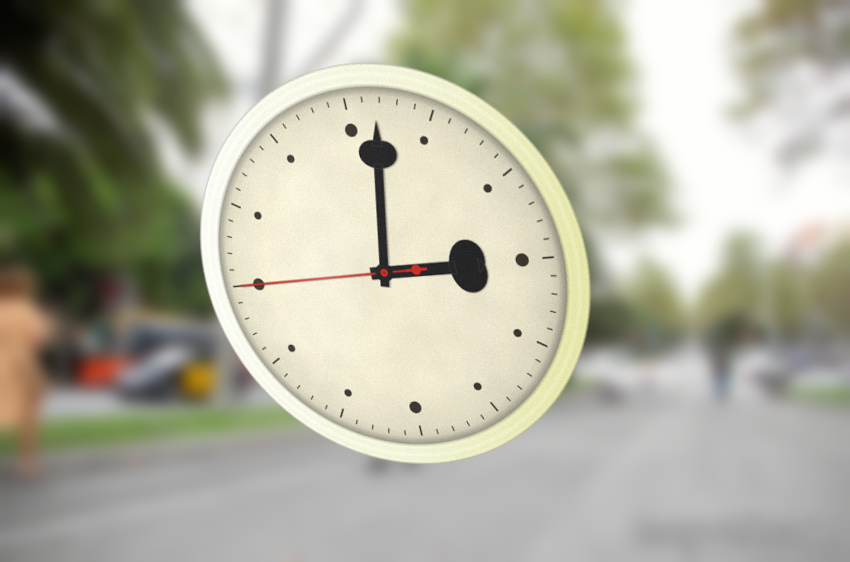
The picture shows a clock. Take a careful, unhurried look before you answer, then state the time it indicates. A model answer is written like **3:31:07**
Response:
**3:01:45**
